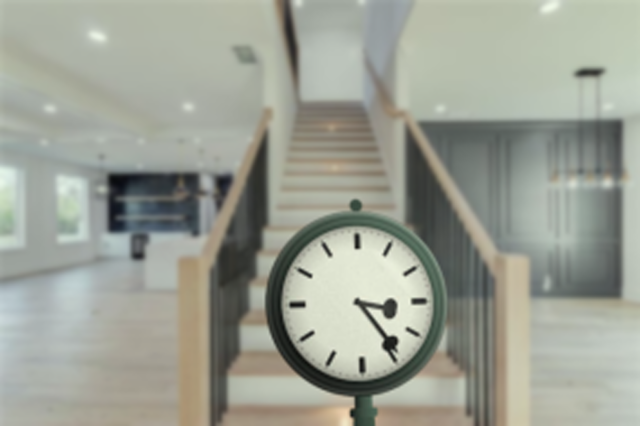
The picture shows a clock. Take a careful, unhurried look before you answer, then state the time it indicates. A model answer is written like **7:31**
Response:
**3:24**
